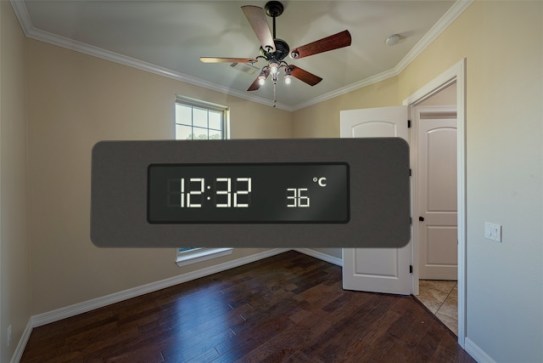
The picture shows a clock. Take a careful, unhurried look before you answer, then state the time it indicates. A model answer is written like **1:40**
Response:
**12:32**
